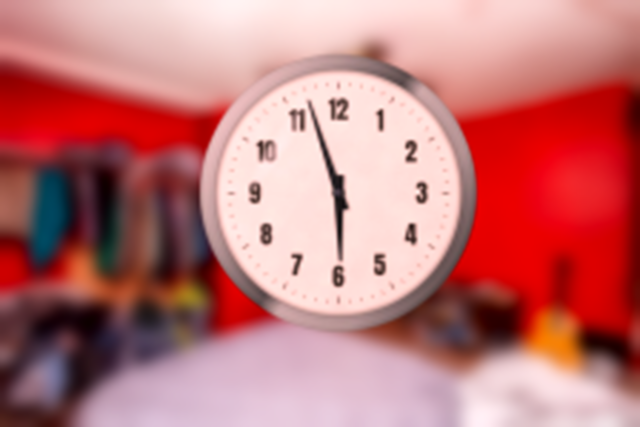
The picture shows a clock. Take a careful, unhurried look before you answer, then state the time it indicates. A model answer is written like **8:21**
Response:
**5:57**
